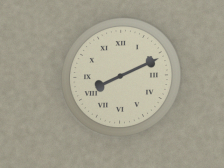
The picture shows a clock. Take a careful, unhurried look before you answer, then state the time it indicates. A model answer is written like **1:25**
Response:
**8:11**
